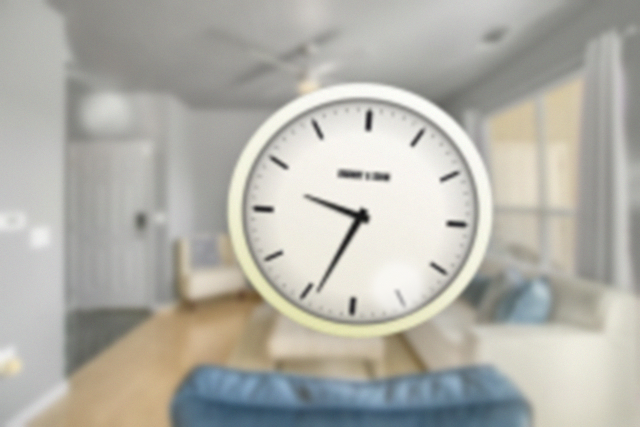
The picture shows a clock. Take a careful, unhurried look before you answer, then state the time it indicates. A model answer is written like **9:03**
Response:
**9:34**
